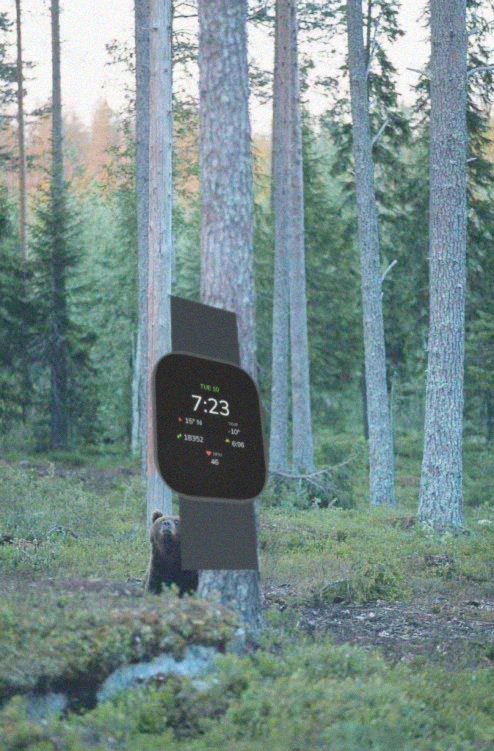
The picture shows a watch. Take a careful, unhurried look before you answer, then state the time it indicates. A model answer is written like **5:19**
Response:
**7:23**
